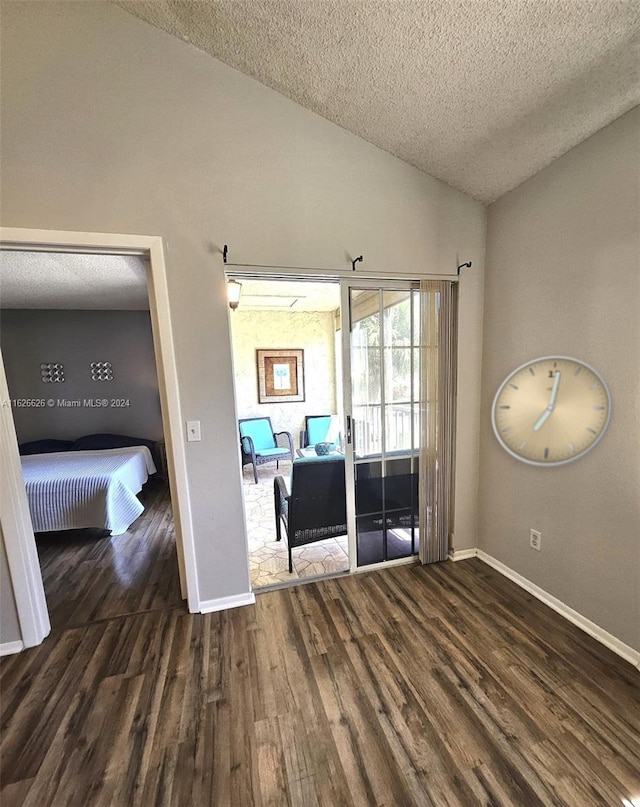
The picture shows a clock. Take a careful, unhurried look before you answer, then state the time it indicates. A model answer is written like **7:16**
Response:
**7:01**
